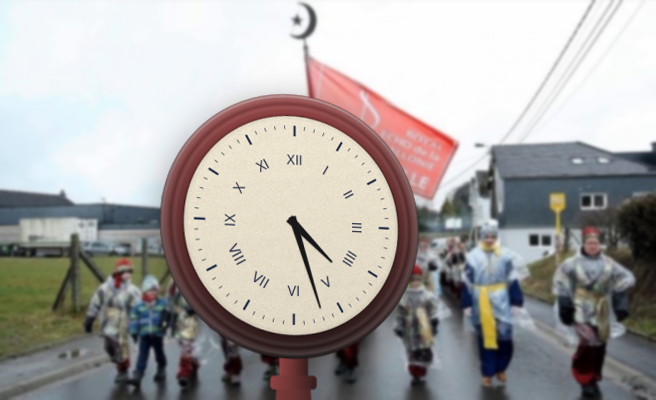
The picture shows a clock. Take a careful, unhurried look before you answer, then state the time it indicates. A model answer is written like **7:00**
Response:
**4:27**
